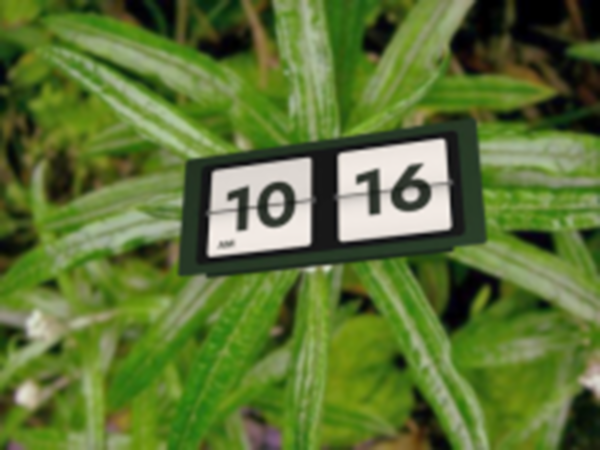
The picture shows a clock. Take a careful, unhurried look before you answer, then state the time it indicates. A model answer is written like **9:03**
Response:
**10:16**
